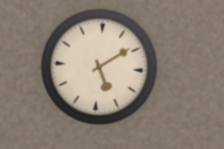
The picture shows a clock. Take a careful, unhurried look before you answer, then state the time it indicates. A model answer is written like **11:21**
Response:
**5:09**
